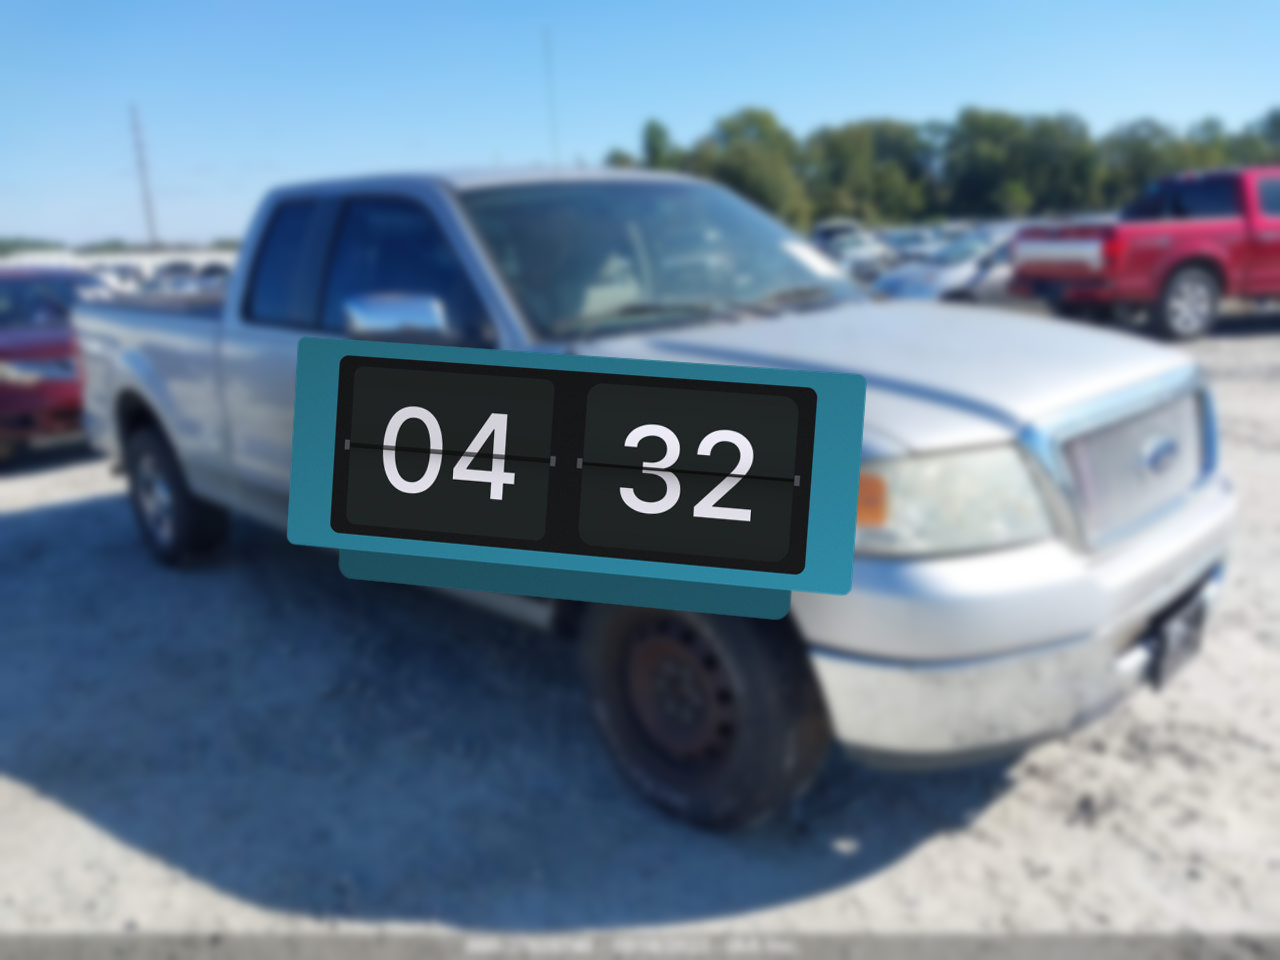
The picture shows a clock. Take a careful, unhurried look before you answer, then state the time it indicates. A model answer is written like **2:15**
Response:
**4:32**
